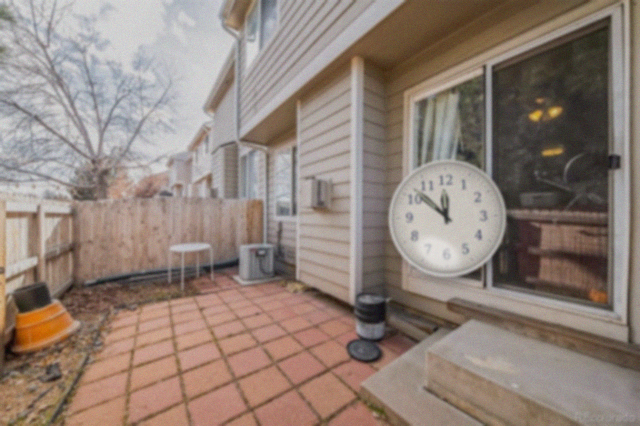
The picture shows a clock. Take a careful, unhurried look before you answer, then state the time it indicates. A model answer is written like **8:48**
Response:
**11:52**
